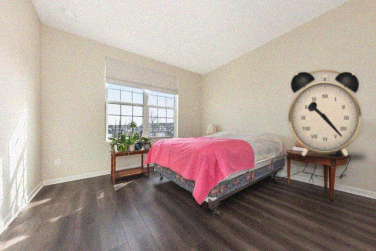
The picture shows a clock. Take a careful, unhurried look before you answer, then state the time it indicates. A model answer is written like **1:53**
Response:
**10:23**
